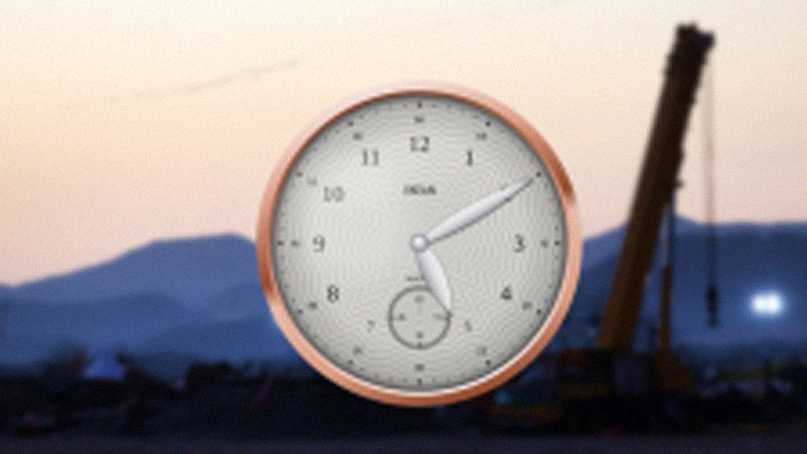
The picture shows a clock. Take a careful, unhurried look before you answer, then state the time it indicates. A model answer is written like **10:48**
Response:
**5:10**
